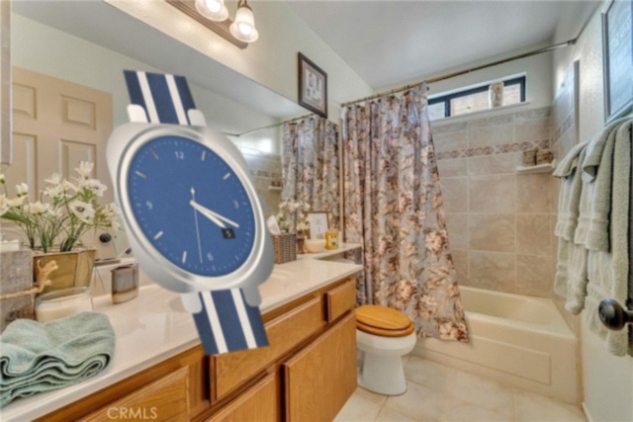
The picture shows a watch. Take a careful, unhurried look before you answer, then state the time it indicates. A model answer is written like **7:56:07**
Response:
**4:19:32**
